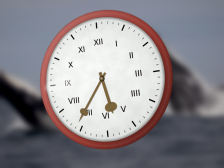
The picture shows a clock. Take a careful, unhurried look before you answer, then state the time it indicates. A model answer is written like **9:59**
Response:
**5:36**
